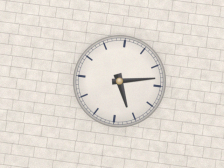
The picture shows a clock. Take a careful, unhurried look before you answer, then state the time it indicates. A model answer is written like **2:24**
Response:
**5:13**
